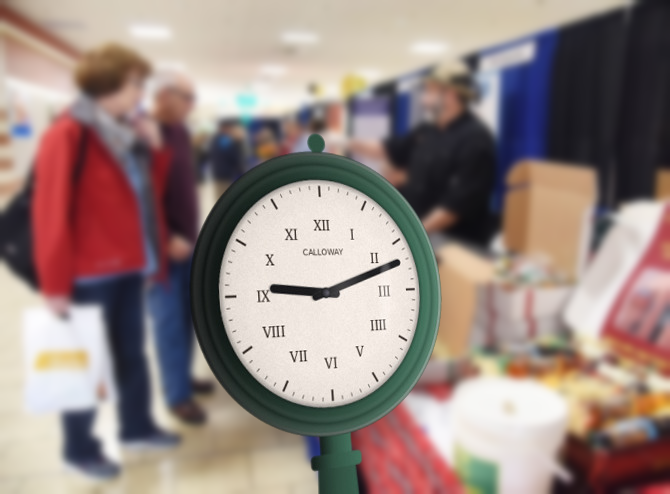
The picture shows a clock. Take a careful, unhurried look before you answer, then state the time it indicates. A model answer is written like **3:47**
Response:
**9:12**
